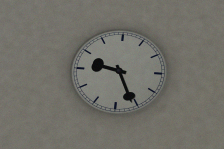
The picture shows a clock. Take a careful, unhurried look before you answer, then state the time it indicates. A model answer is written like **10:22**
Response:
**9:26**
